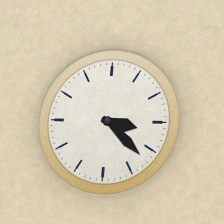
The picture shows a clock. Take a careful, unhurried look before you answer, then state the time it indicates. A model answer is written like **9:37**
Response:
**3:22**
